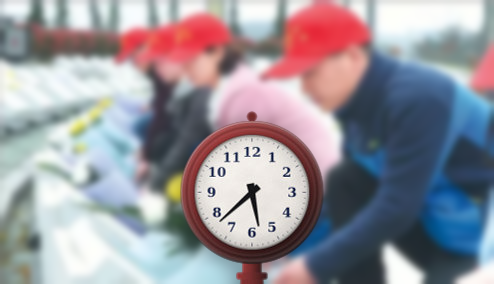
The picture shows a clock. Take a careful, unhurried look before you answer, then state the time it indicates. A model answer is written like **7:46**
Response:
**5:38**
